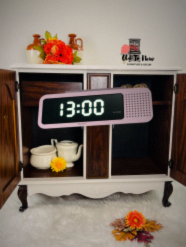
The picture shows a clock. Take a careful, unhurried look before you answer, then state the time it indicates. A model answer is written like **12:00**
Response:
**13:00**
